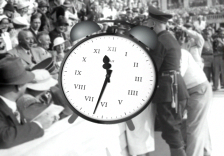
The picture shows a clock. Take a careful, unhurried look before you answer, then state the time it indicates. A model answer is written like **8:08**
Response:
**11:32**
